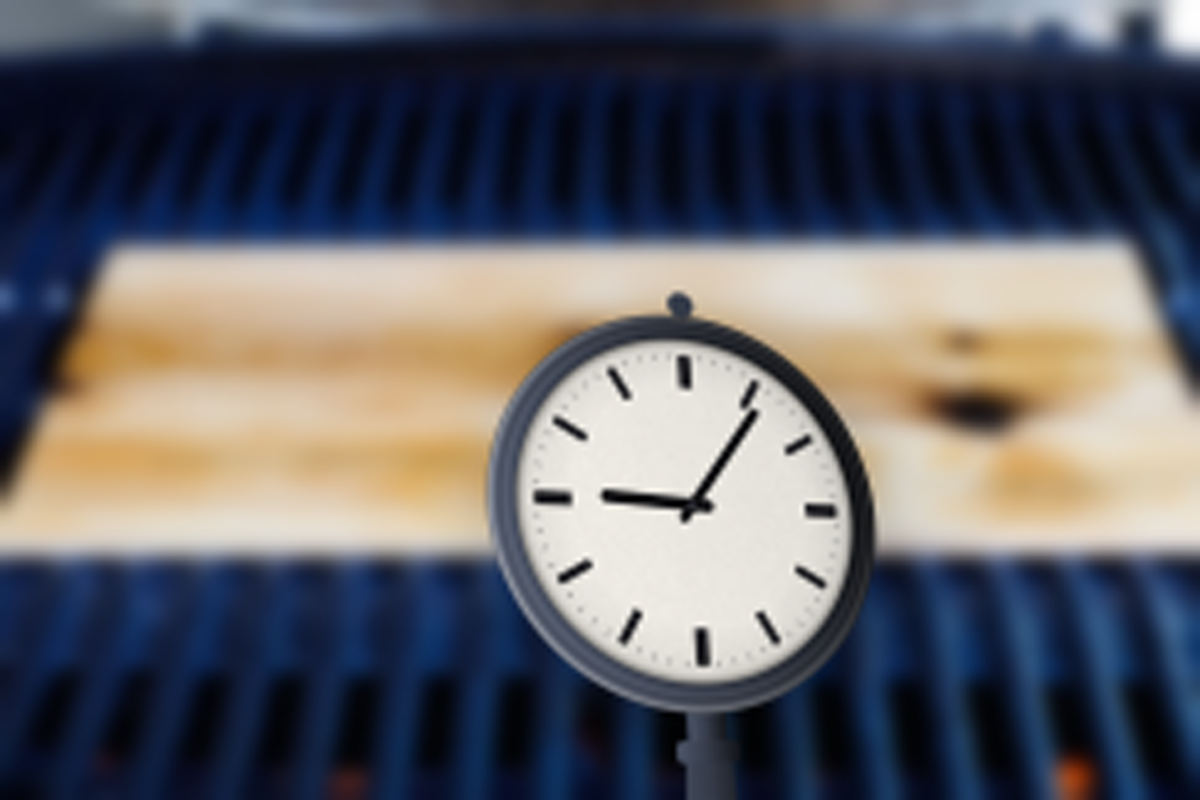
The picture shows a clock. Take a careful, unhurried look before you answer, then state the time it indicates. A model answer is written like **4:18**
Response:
**9:06**
